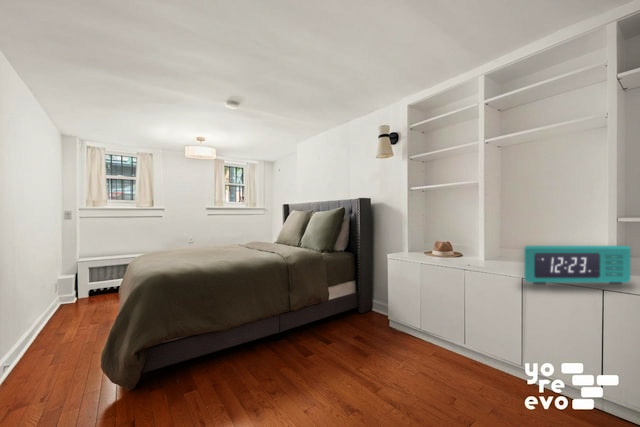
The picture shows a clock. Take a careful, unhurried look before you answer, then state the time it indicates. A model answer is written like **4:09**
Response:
**12:23**
